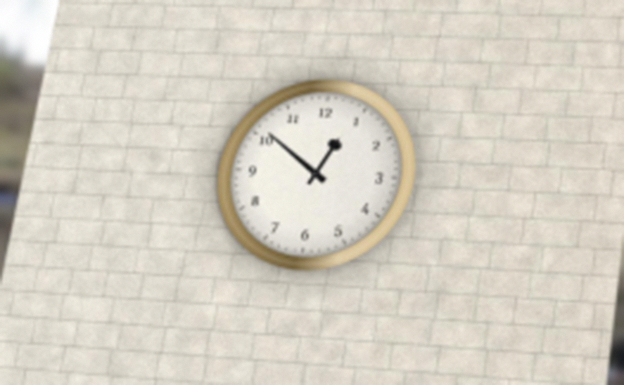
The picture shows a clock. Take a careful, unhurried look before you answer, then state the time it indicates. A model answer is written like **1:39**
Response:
**12:51**
